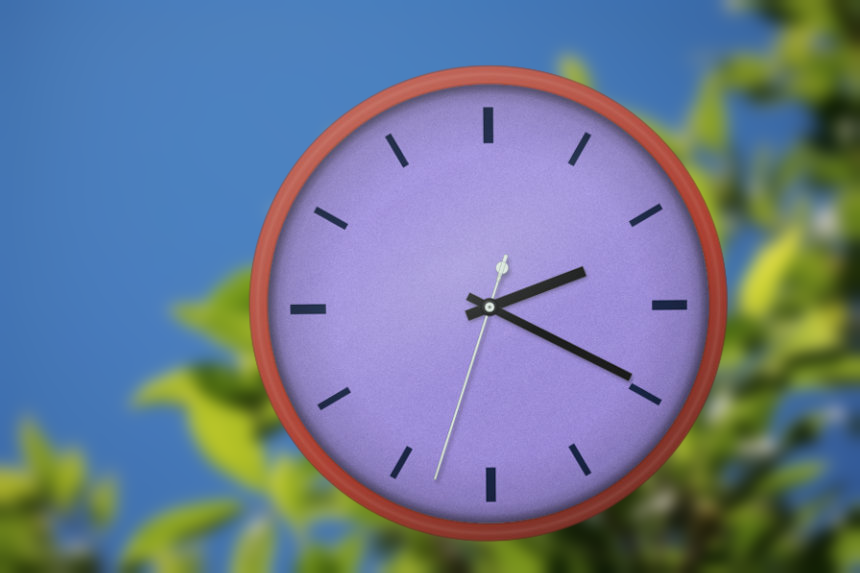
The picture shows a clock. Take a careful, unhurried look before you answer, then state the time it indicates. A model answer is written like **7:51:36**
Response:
**2:19:33**
